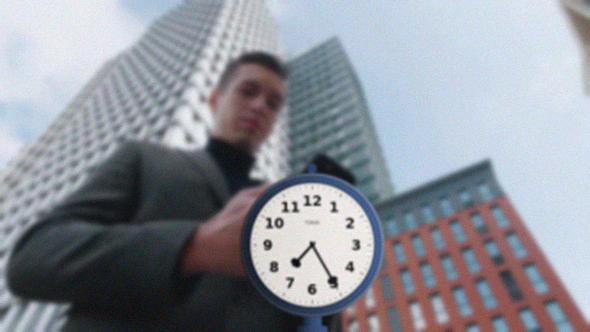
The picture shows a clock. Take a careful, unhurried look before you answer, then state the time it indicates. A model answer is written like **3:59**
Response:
**7:25**
